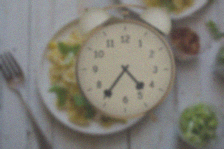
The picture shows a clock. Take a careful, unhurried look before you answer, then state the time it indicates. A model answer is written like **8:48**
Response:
**4:36**
